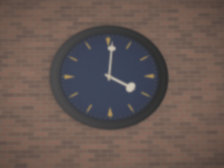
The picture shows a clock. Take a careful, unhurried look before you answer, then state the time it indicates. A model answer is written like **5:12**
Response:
**4:01**
